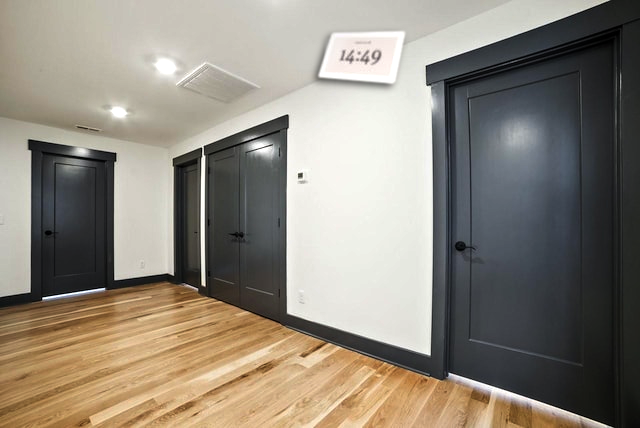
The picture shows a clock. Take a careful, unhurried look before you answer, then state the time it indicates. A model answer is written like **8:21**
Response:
**14:49**
